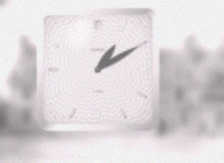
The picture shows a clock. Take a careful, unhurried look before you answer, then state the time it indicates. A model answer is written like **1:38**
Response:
**1:10**
